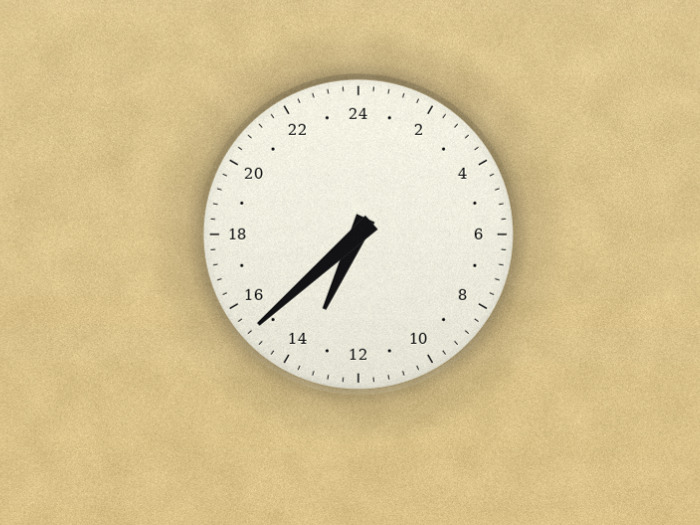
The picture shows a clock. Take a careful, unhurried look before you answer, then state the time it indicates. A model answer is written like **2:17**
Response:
**13:38**
